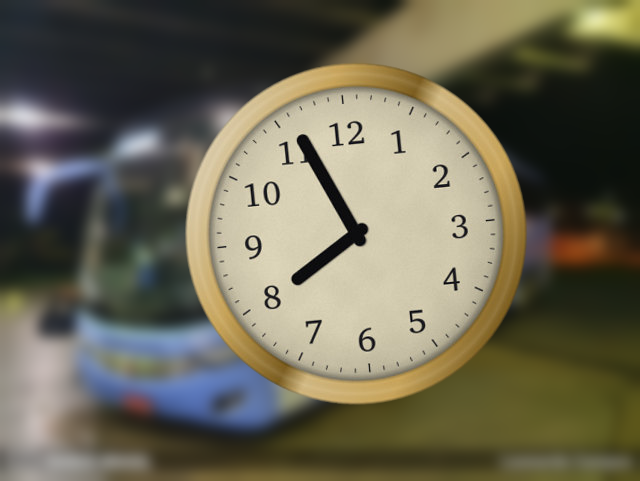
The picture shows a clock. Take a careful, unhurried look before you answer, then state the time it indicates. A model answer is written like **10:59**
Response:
**7:56**
